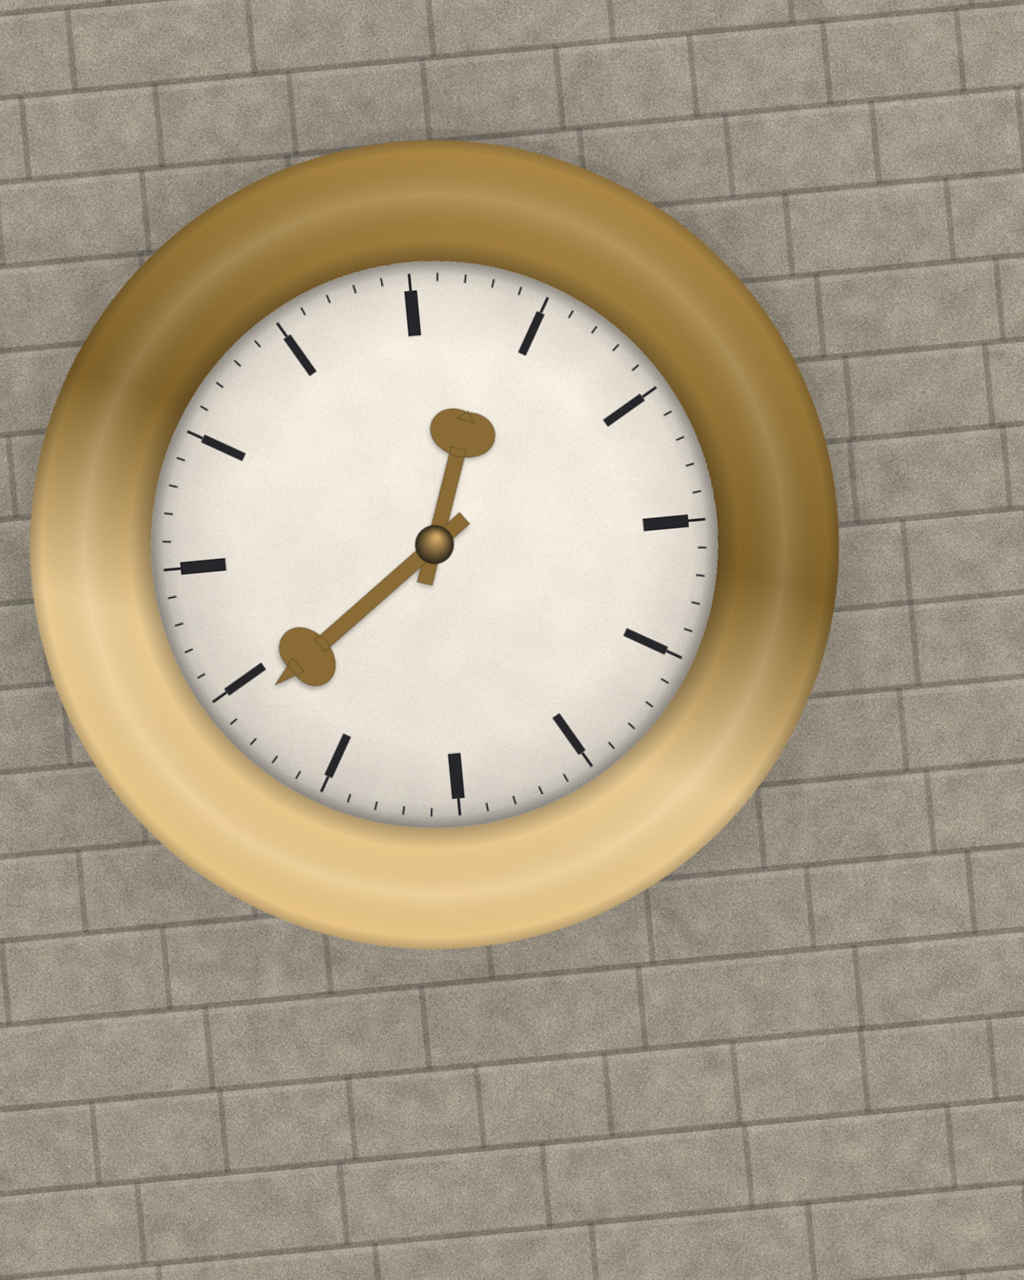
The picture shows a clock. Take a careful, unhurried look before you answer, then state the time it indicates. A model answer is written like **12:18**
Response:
**12:39**
